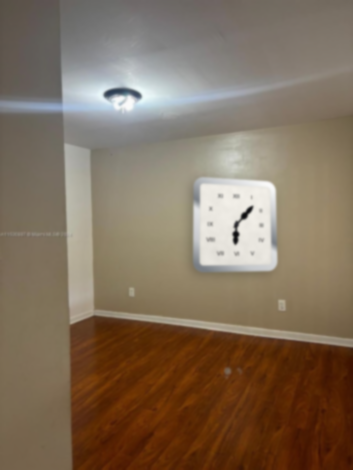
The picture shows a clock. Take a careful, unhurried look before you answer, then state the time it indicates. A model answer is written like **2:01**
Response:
**6:07**
